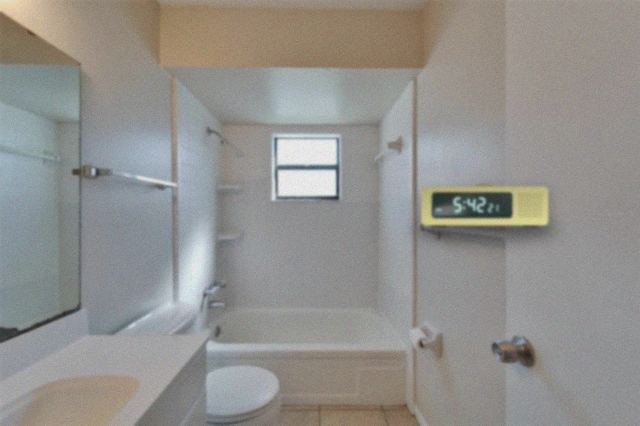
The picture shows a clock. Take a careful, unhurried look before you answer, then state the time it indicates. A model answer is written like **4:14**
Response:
**5:42**
